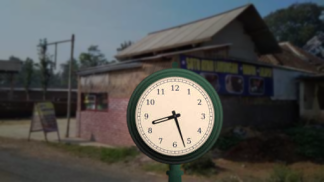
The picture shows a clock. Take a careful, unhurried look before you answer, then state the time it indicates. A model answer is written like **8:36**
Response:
**8:27**
